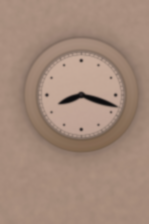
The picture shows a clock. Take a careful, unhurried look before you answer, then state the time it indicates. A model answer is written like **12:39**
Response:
**8:18**
